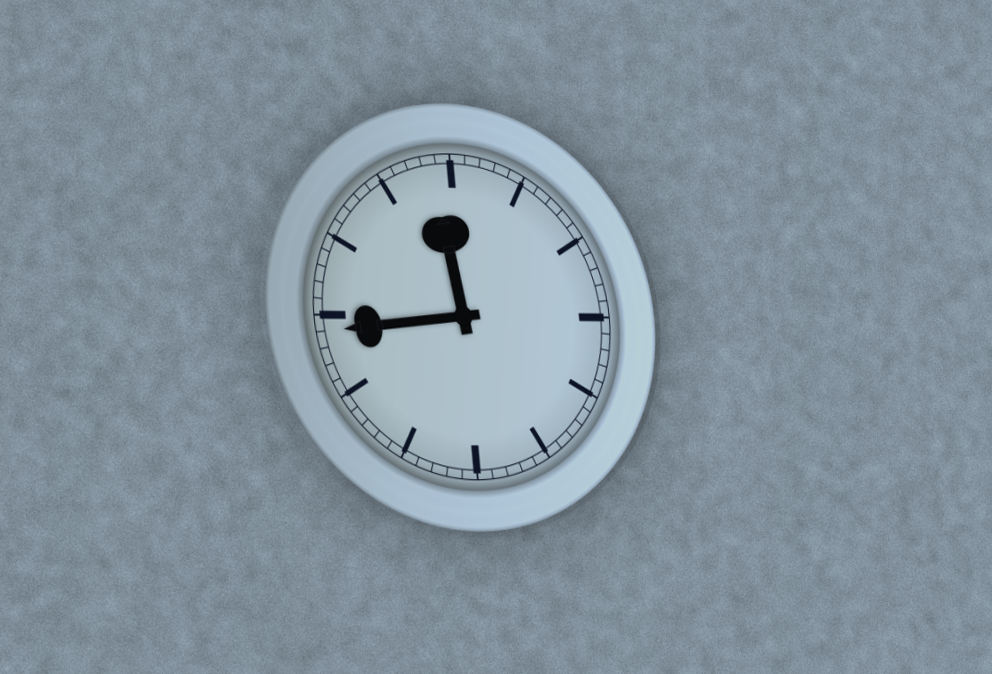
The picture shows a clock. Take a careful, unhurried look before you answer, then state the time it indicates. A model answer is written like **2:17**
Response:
**11:44**
